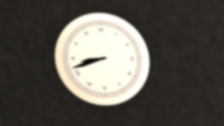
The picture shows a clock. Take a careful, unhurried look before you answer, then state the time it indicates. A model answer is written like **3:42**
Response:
**8:42**
